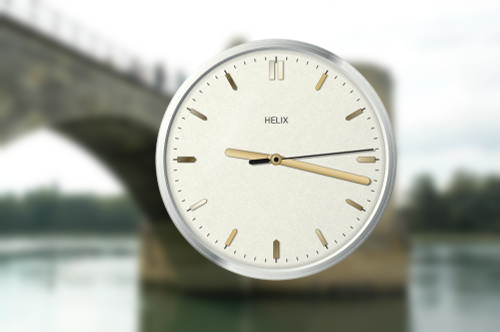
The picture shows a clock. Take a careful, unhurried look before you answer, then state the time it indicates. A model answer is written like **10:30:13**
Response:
**9:17:14**
